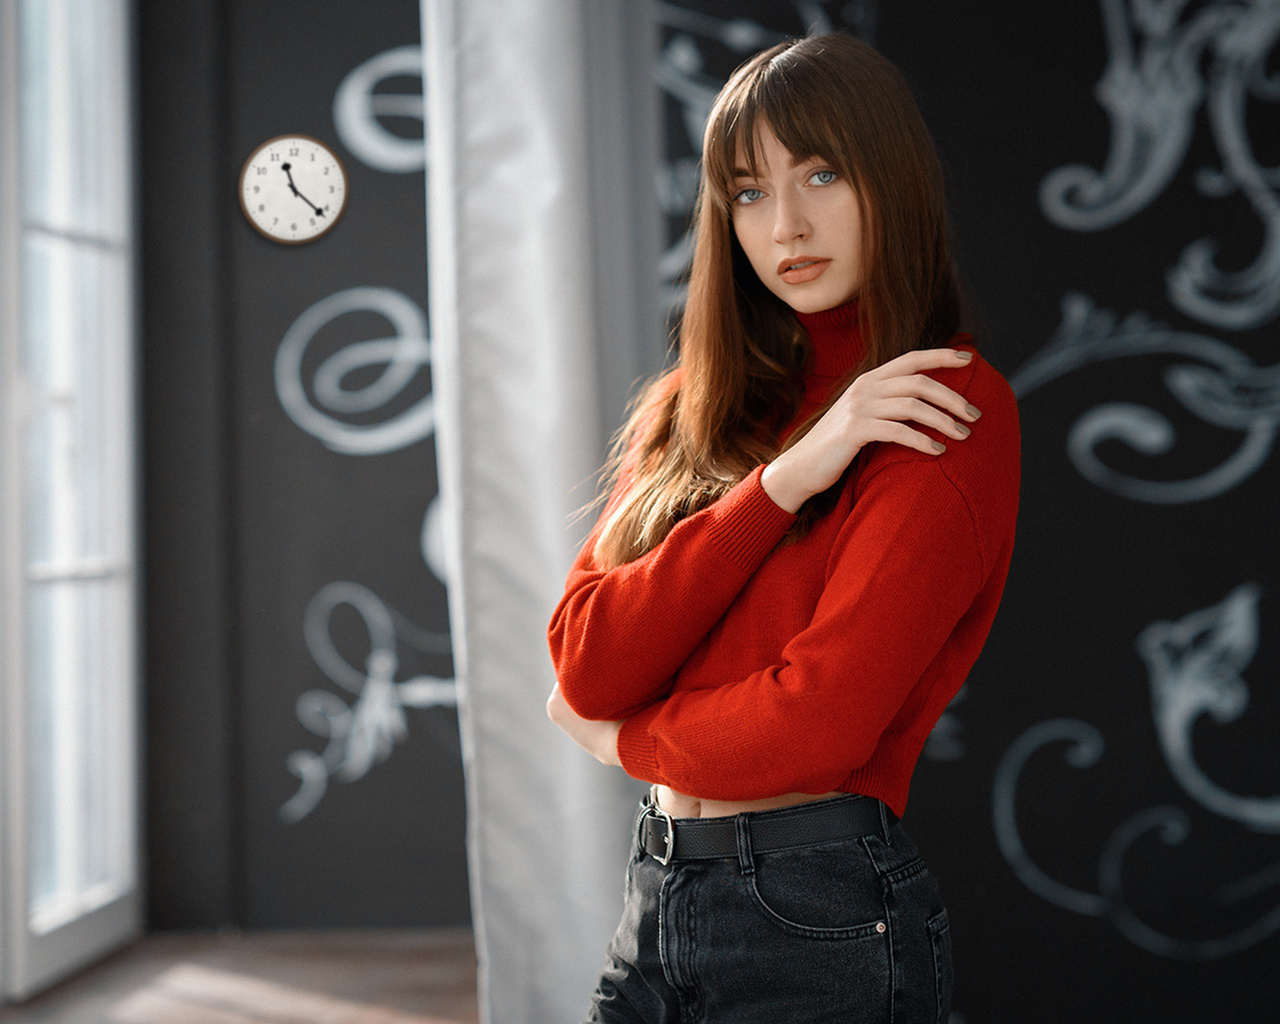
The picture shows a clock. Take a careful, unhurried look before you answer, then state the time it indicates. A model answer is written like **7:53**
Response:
**11:22**
